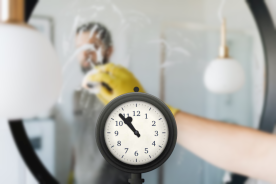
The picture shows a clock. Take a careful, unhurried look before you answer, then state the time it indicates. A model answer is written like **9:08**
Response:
**10:53**
